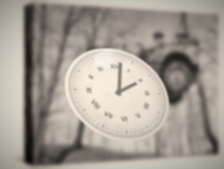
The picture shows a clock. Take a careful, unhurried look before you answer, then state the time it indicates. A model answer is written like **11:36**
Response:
**2:02**
